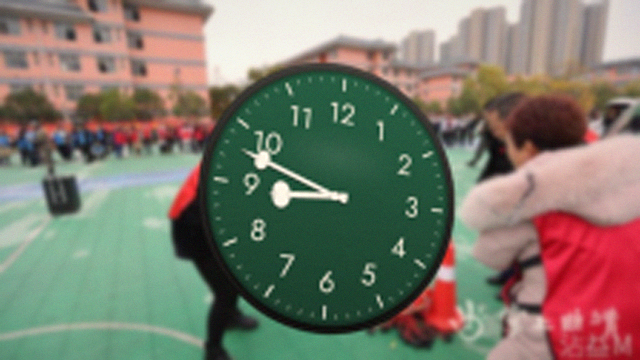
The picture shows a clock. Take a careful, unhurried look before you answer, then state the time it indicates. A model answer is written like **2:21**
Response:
**8:48**
